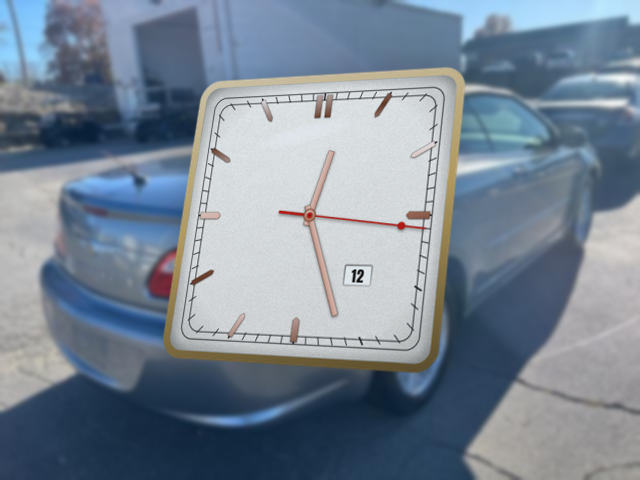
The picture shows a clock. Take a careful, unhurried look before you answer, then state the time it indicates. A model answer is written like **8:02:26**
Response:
**12:26:16**
